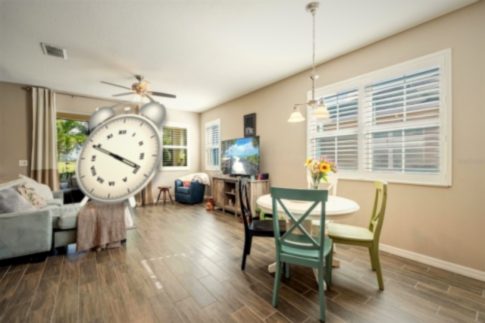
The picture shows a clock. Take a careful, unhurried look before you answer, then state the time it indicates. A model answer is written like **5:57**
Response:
**3:49**
